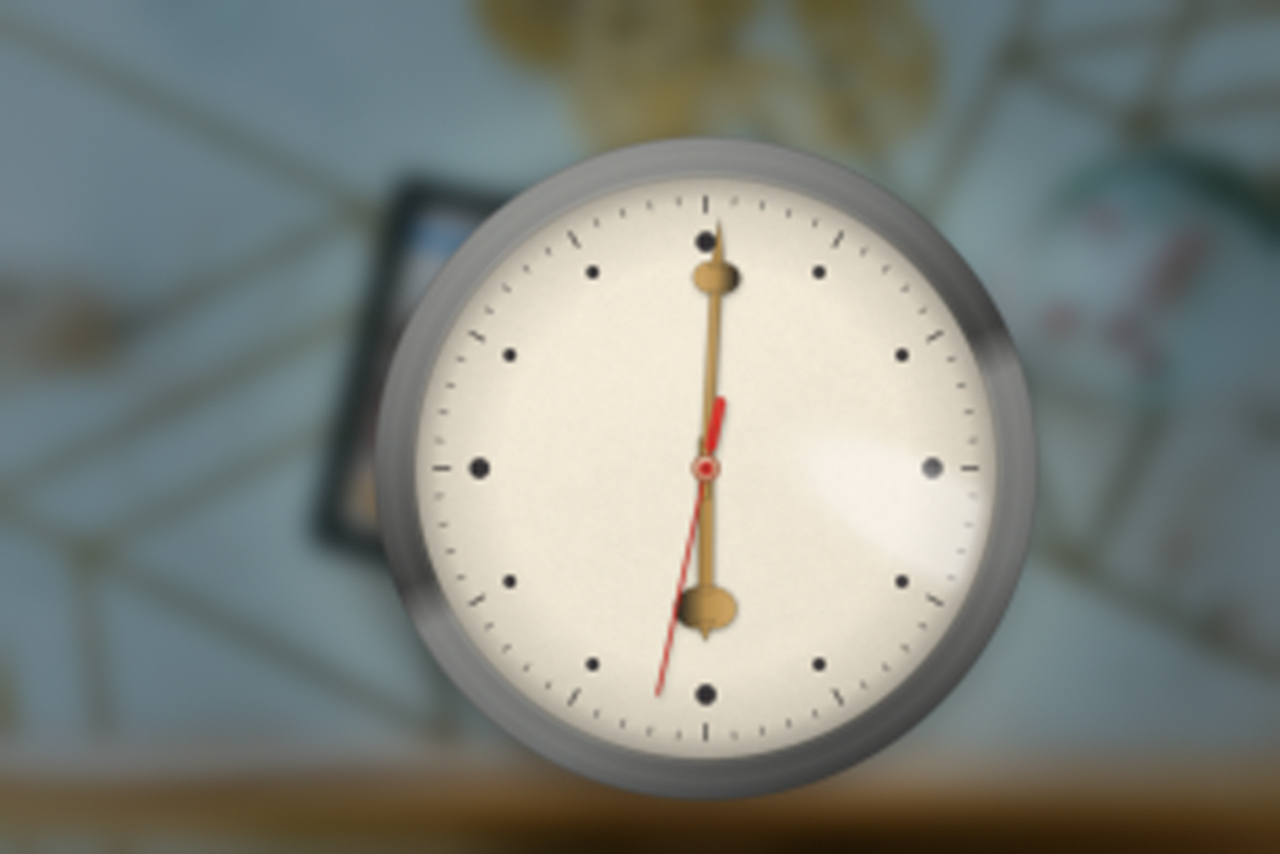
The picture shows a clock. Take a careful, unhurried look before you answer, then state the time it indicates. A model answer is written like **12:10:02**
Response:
**6:00:32**
